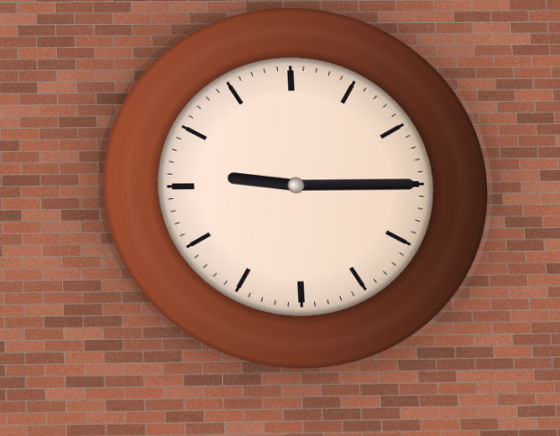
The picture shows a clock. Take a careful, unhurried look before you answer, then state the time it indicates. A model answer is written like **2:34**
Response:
**9:15**
